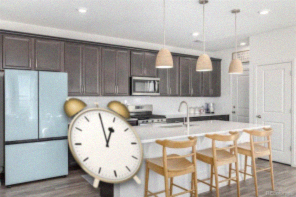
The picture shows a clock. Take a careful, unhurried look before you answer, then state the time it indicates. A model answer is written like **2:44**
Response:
**1:00**
